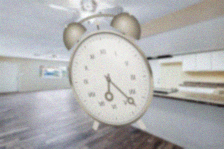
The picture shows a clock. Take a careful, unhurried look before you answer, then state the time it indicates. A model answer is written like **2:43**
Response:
**6:23**
